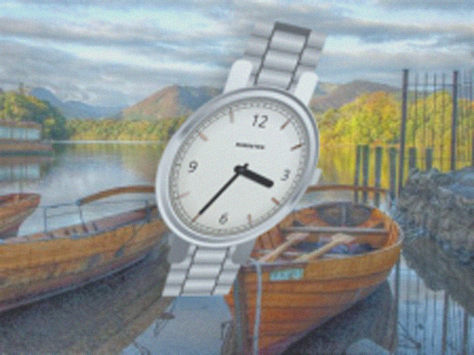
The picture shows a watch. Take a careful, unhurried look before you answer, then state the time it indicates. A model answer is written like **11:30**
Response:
**3:35**
